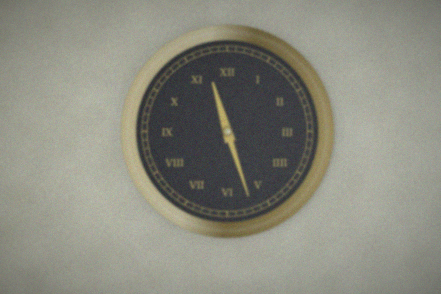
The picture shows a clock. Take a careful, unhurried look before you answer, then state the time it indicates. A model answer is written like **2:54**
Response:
**11:27**
